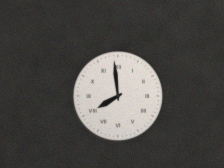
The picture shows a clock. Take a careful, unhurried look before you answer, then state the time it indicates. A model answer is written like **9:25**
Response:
**7:59**
